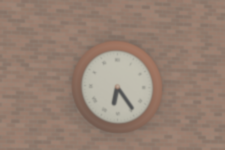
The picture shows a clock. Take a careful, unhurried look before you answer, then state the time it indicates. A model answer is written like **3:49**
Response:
**6:24**
